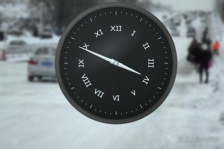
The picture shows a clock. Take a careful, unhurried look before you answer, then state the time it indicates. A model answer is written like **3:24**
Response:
**3:49**
